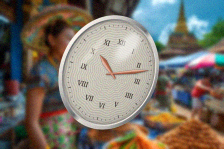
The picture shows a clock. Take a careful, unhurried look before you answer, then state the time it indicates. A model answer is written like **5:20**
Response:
**10:12**
